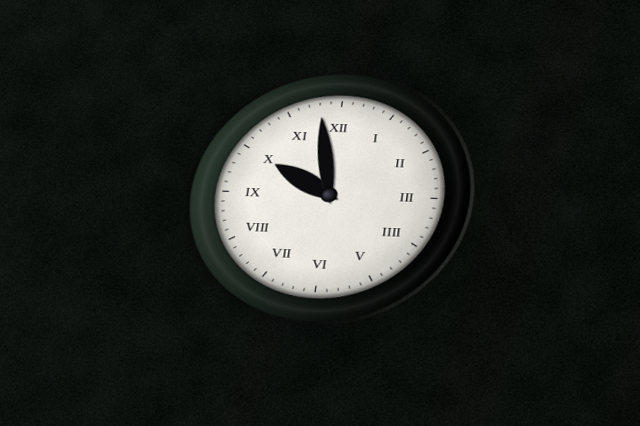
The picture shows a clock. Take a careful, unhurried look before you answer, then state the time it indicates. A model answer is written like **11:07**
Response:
**9:58**
